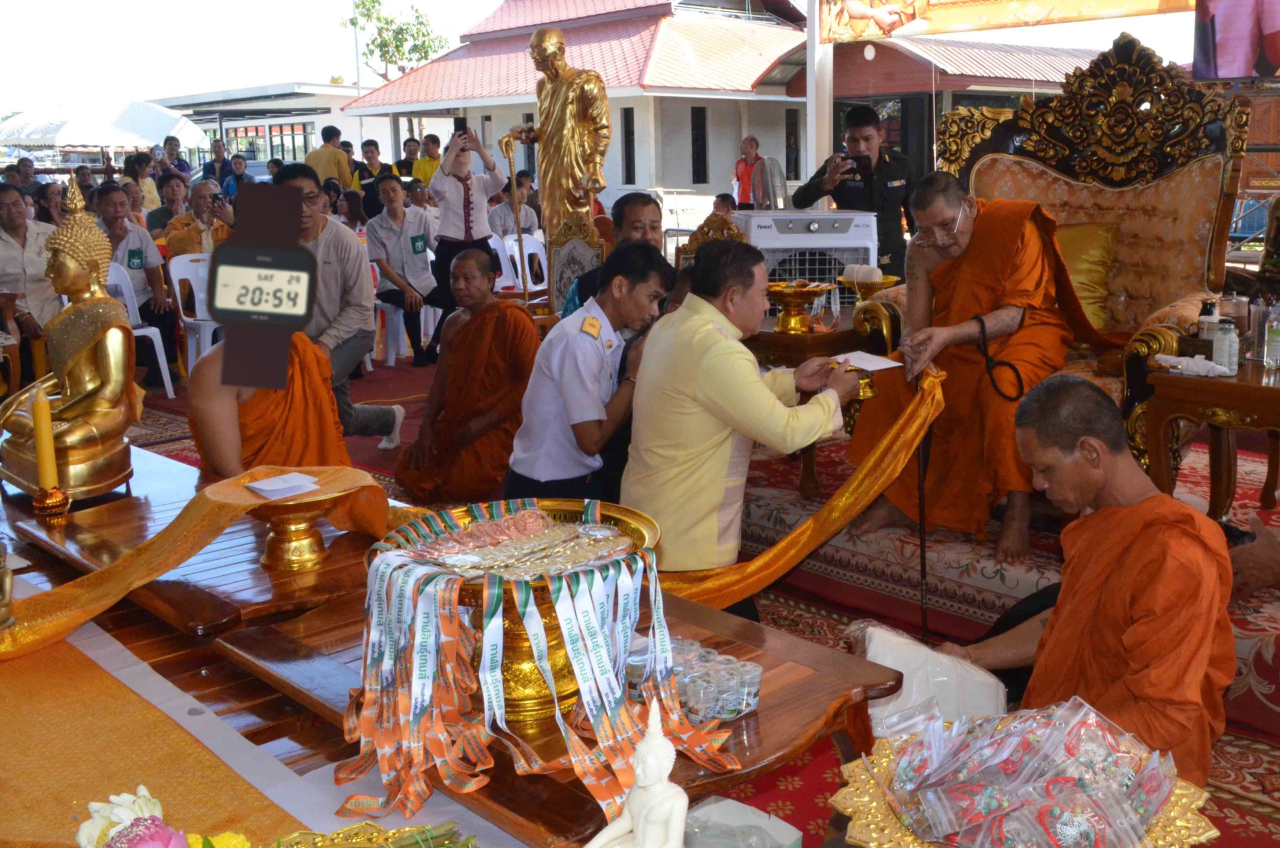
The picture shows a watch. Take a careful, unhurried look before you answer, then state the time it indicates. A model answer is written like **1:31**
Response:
**20:54**
